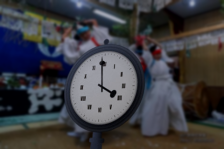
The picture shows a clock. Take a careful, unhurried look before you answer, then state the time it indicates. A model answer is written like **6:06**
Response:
**3:59**
